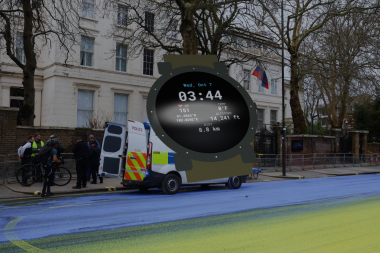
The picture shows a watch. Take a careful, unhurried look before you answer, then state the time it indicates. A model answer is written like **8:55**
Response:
**3:44**
